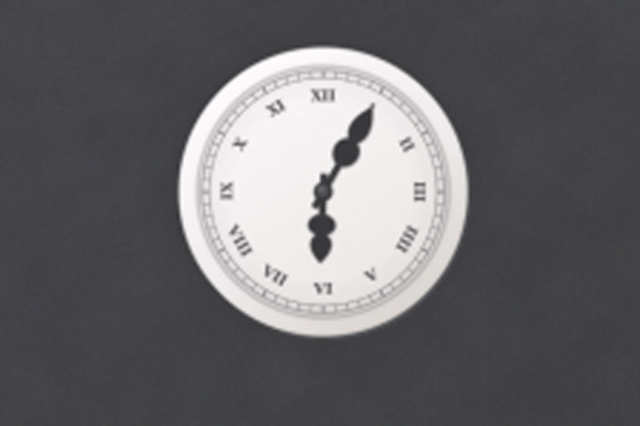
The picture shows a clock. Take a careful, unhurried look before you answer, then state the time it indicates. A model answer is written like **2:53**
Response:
**6:05**
